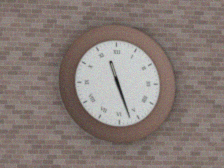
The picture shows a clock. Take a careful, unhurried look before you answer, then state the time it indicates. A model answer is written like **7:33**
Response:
**11:27**
